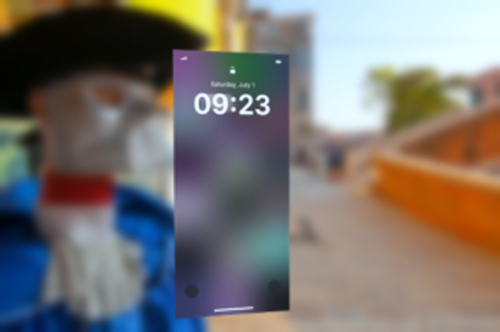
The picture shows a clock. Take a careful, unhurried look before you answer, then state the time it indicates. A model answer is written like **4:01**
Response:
**9:23**
